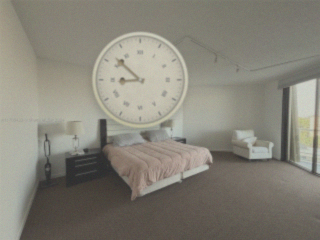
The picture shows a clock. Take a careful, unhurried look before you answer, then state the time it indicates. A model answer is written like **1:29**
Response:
**8:52**
